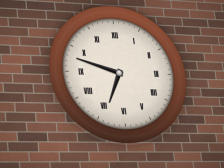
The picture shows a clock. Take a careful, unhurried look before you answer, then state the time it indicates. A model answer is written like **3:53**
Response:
**6:48**
